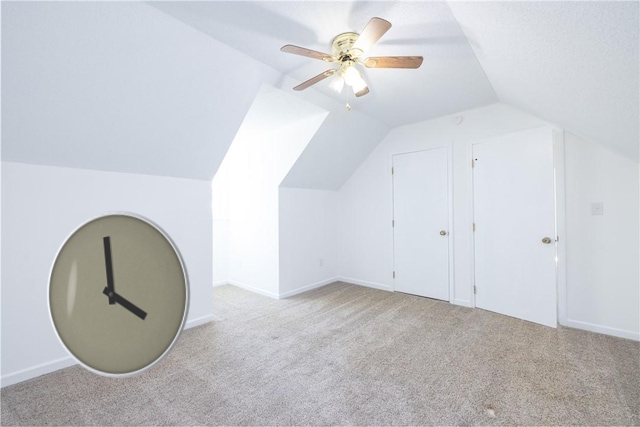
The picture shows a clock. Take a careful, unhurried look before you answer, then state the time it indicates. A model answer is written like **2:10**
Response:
**3:59**
